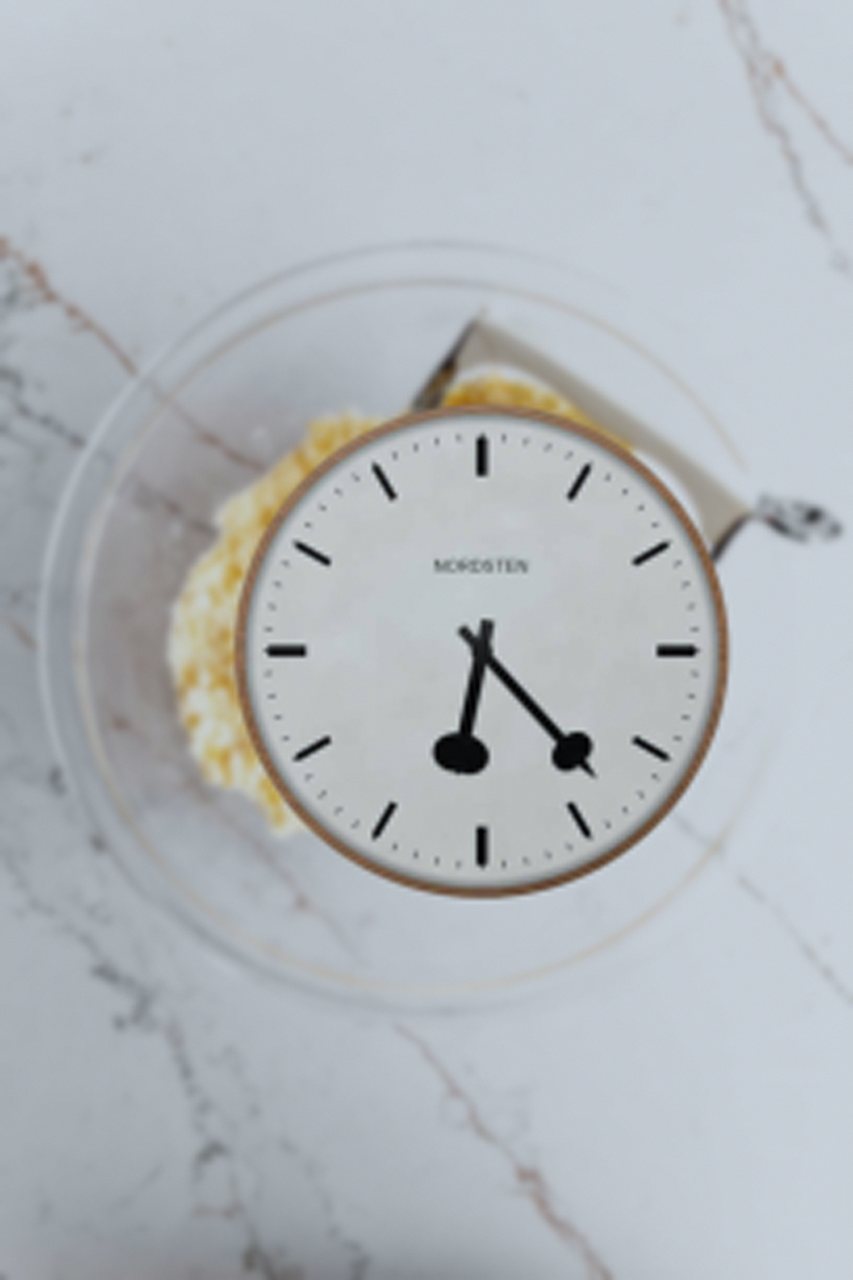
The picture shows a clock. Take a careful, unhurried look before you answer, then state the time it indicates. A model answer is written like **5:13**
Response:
**6:23**
